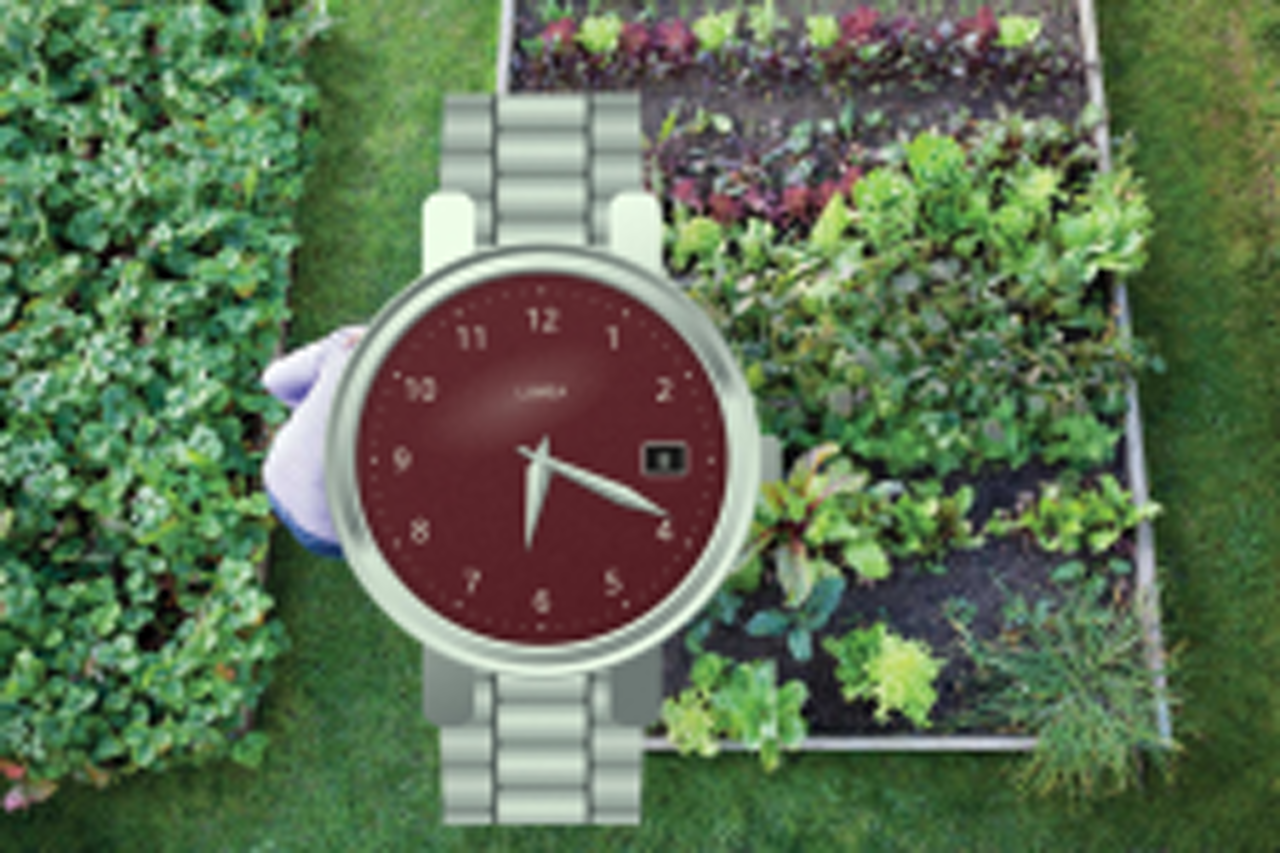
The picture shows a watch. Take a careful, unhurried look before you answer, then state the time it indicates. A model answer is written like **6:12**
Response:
**6:19**
